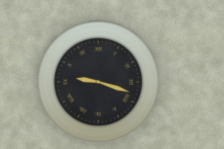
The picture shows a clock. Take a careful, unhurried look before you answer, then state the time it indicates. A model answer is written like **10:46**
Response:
**9:18**
